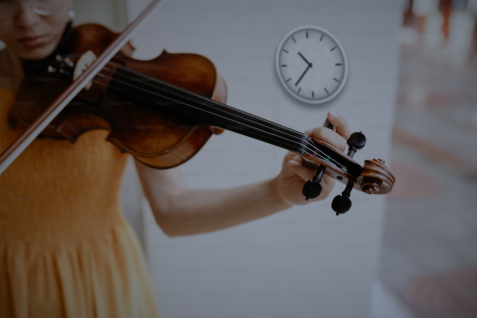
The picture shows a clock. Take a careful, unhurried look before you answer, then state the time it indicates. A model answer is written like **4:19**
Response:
**10:37**
